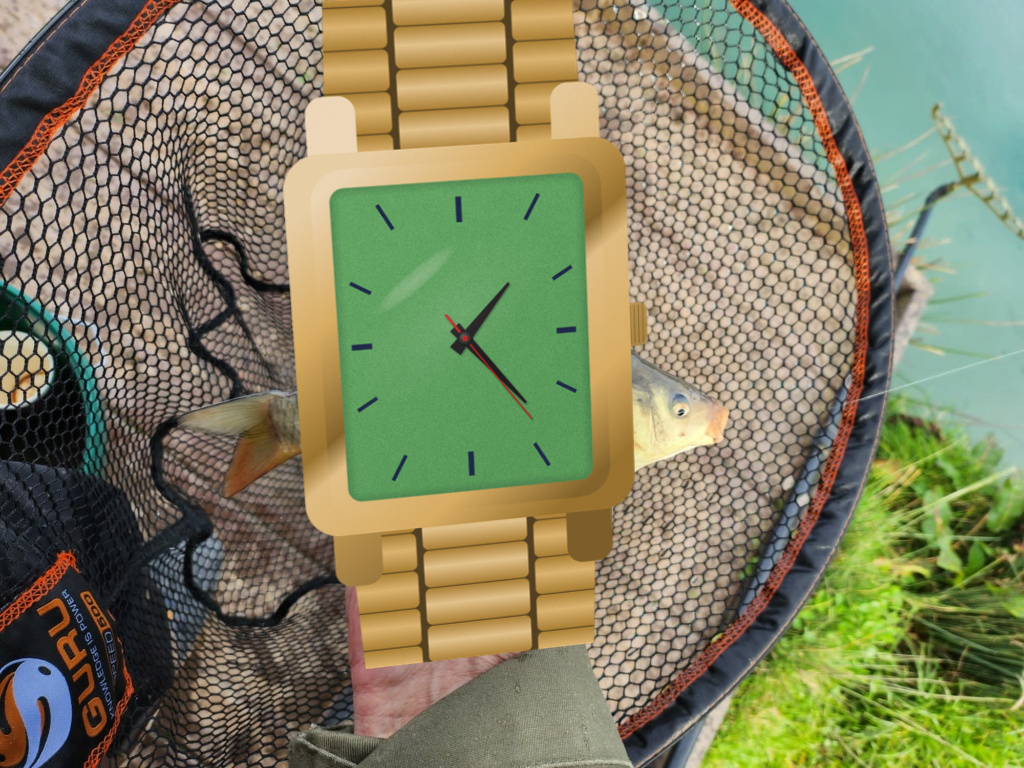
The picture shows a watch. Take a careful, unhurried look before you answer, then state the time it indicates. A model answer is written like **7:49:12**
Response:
**1:23:24**
